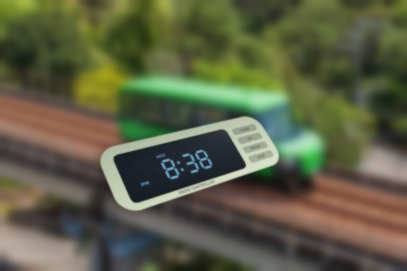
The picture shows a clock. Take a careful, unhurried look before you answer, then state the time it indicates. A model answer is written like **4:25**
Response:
**8:38**
